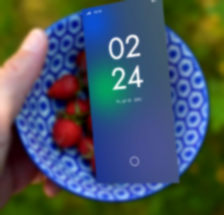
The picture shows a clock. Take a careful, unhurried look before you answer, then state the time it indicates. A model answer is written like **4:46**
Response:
**2:24**
